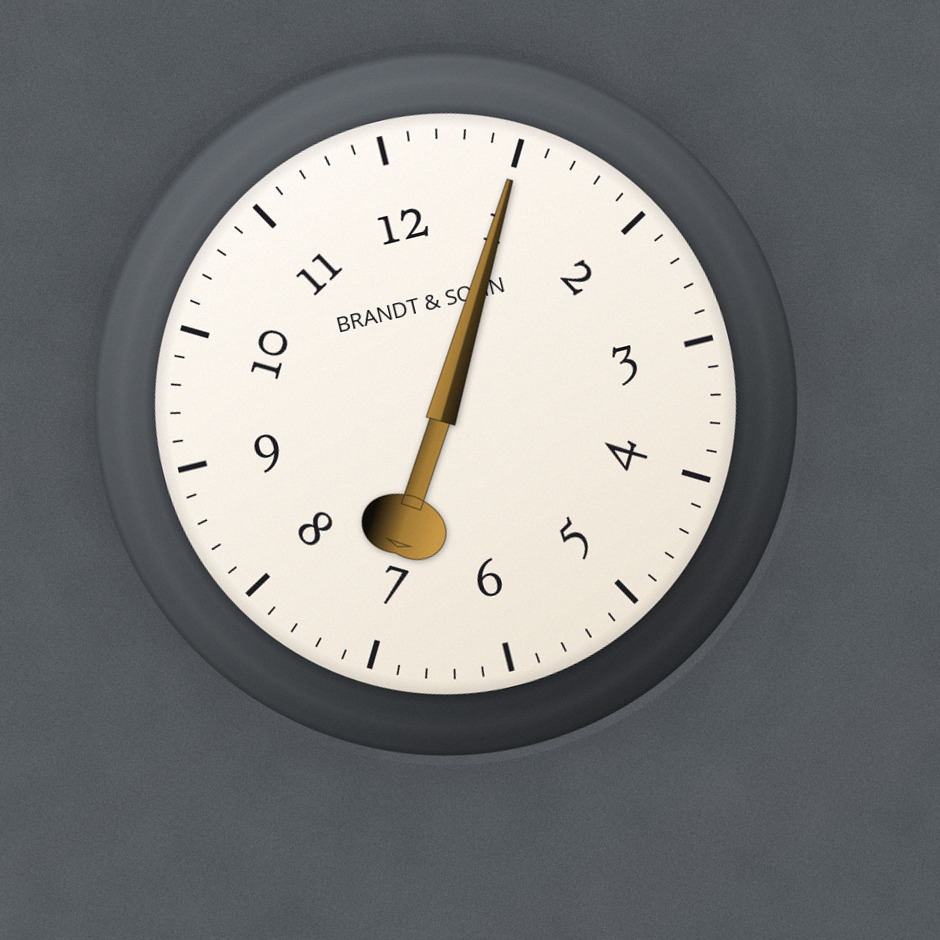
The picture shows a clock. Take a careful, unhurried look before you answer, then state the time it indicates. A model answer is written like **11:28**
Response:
**7:05**
